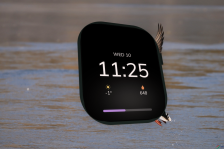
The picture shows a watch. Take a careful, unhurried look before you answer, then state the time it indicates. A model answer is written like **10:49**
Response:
**11:25**
